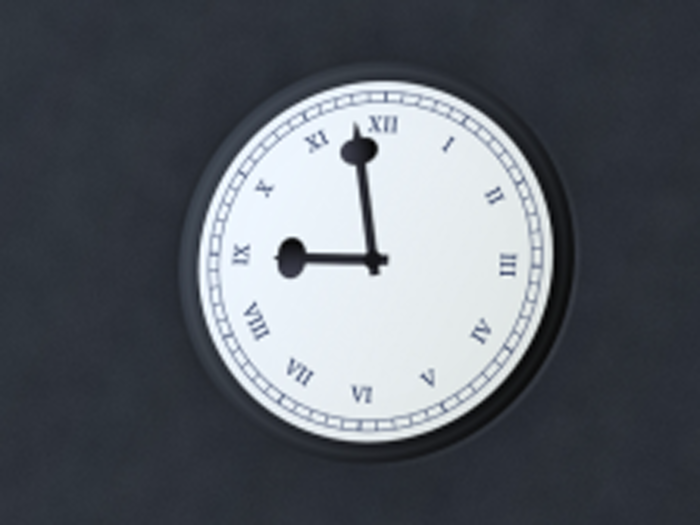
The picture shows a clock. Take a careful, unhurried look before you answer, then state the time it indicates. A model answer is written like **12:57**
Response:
**8:58**
